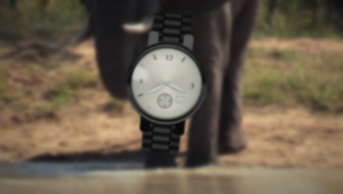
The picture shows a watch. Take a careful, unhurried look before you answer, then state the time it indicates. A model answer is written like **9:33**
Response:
**3:40**
